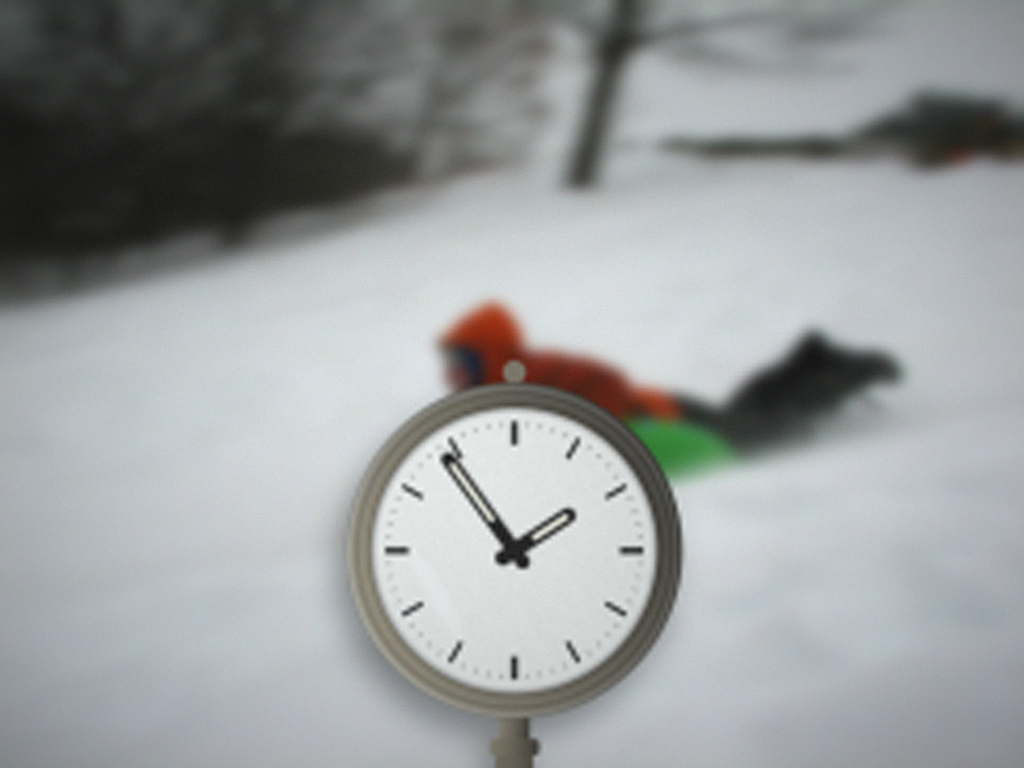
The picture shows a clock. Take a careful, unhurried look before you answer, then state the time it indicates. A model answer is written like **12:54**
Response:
**1:54**
